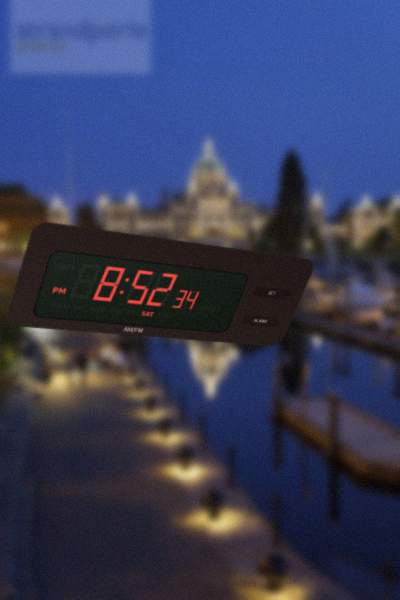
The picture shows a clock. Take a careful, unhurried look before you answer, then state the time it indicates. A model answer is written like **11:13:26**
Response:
**8:52:34**
